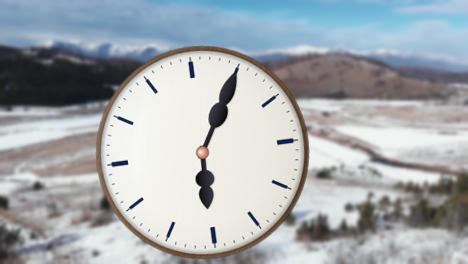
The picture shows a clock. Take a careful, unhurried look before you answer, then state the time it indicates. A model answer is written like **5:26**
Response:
**6:05**
